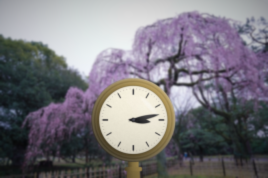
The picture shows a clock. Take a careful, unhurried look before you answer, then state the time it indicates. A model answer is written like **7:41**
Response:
**3:13**
